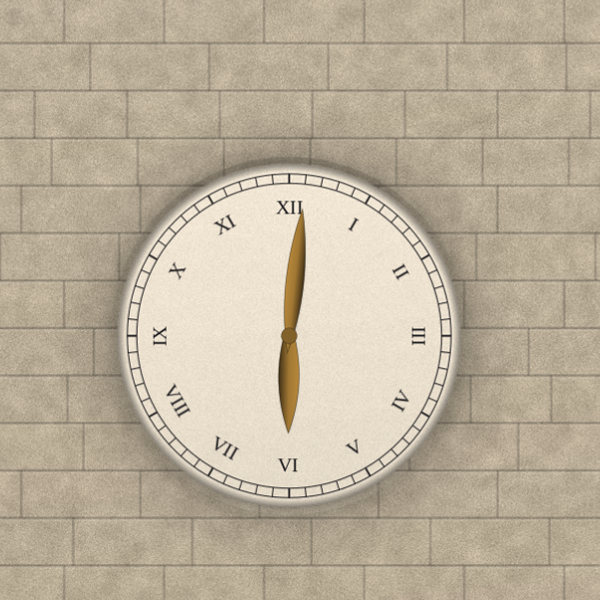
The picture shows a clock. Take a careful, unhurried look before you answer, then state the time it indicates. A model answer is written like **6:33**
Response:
**6:01**
